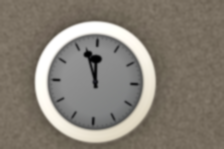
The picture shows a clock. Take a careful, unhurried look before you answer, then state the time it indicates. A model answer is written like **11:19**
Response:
**11:57**
